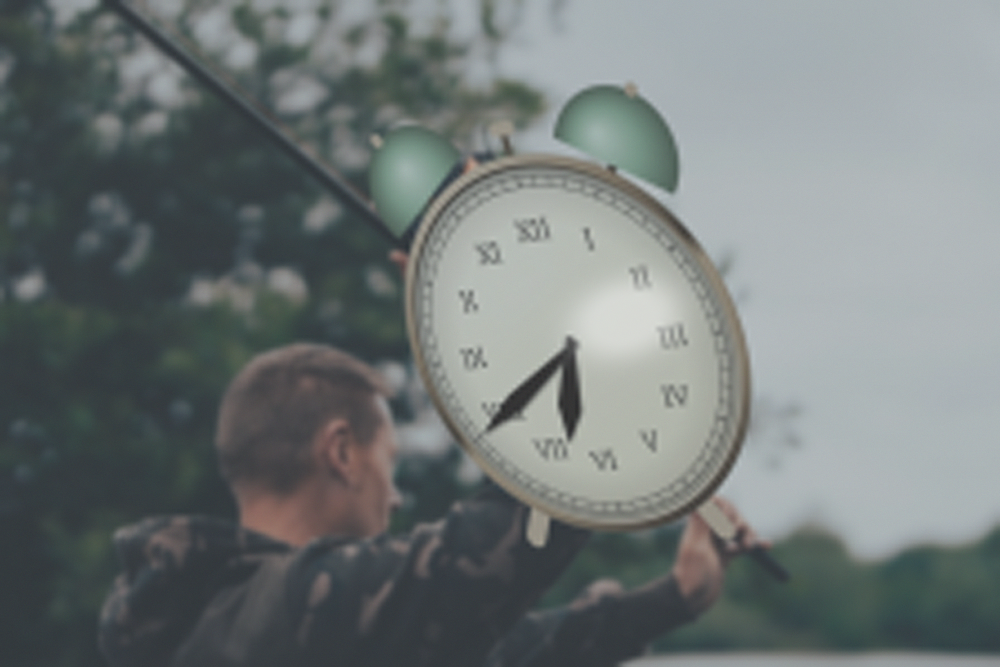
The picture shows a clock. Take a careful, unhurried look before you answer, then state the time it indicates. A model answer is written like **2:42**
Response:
**6:40**
